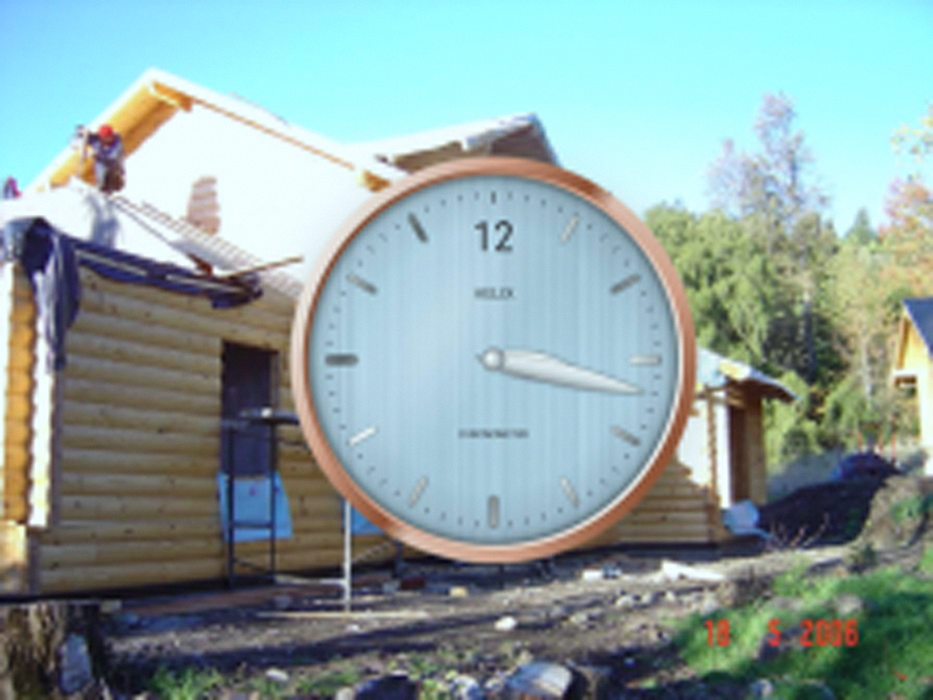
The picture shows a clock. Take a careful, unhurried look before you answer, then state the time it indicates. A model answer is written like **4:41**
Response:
**3:17**
